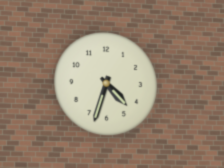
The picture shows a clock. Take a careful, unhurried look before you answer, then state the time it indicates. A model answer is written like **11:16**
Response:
**4:33**
